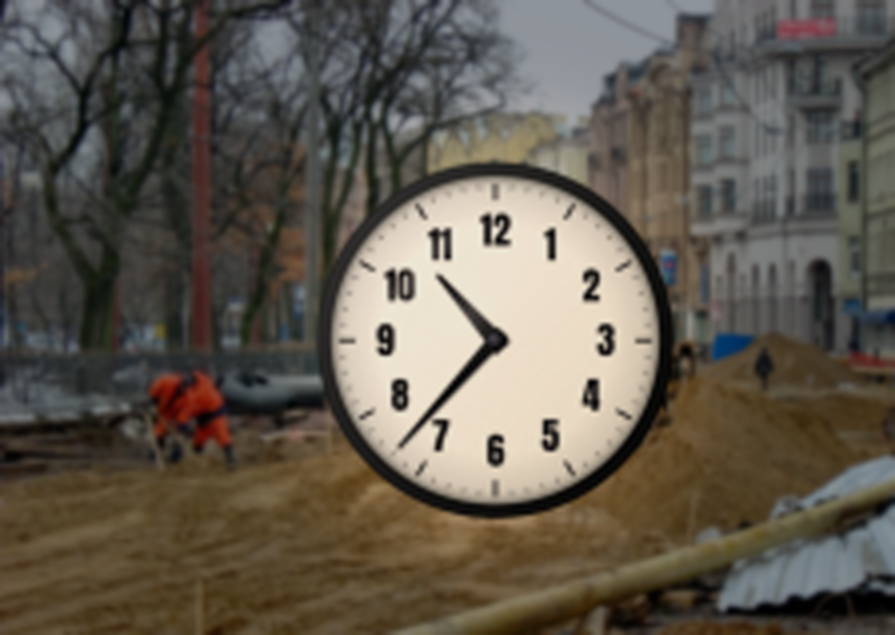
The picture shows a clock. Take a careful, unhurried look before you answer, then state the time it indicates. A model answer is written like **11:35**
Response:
**10:37**
